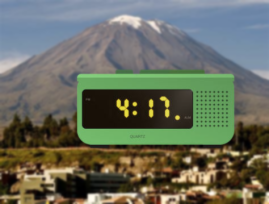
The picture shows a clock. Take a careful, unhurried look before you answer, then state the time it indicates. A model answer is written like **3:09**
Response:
**4:17**
